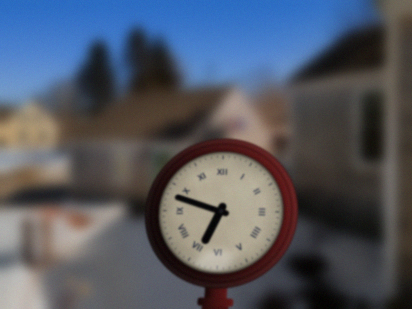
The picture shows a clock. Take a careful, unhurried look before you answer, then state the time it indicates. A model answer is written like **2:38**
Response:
**6:48**
